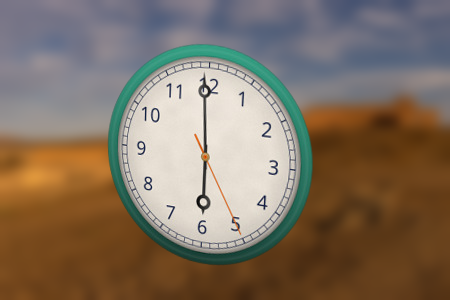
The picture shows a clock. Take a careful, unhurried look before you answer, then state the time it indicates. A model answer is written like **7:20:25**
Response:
**5:59:25**
